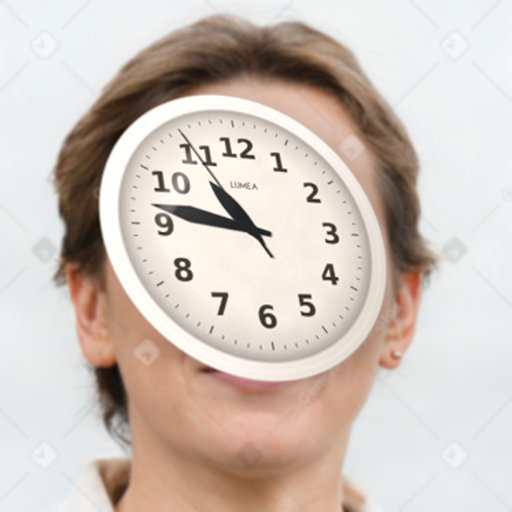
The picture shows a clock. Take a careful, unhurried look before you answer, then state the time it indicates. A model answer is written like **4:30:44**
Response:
**10:46:55**
